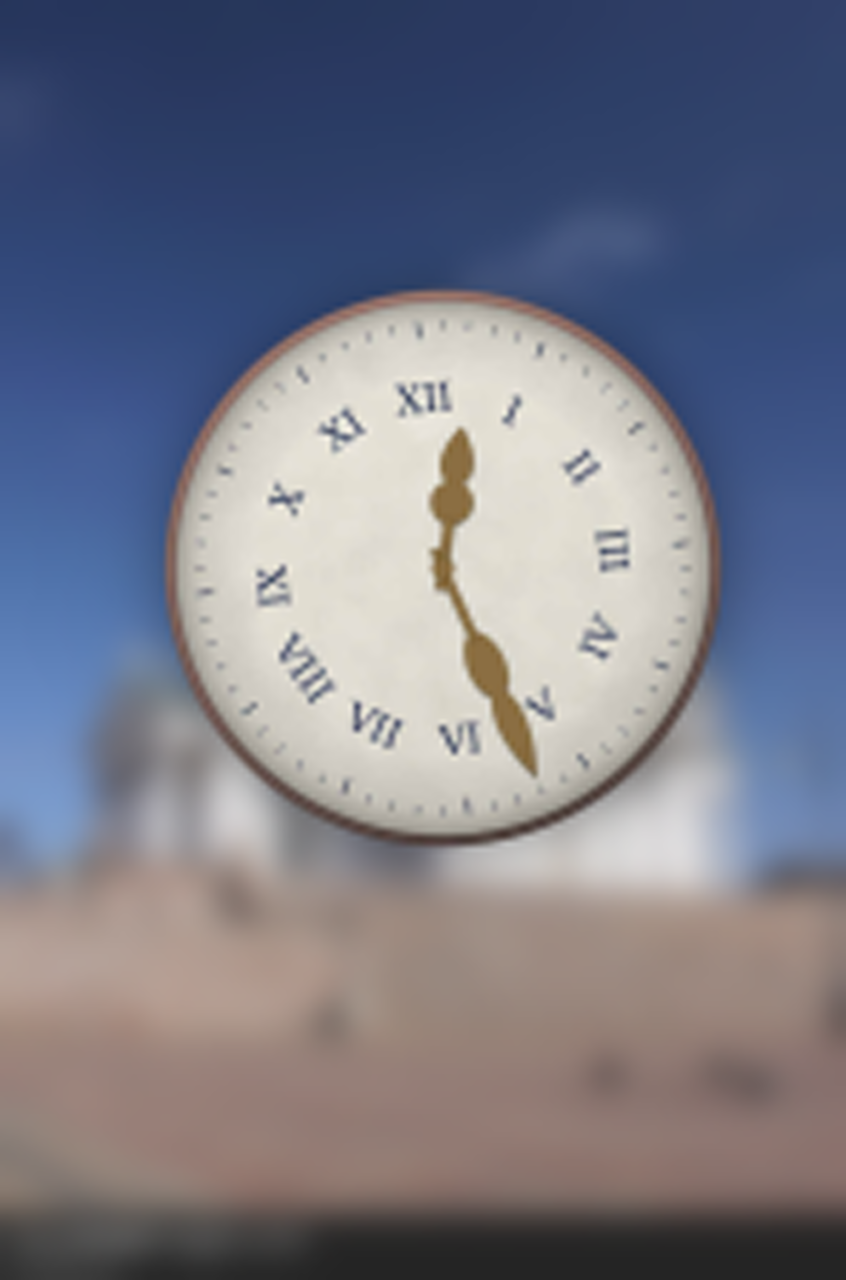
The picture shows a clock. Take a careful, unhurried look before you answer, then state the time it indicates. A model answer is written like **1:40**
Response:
**12:27**
